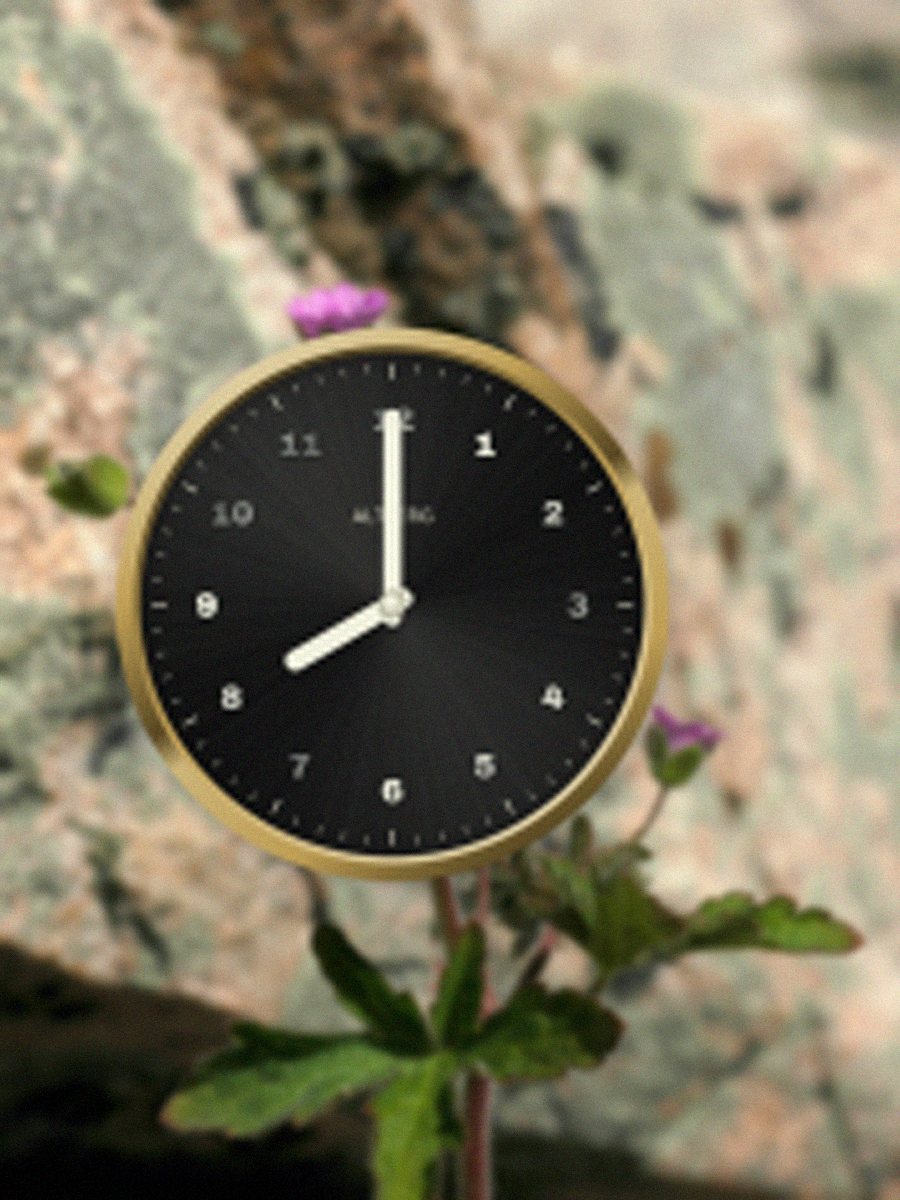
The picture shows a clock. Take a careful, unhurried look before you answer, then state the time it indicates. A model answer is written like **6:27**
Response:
**8:00**
